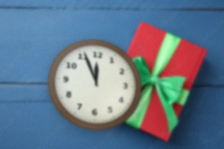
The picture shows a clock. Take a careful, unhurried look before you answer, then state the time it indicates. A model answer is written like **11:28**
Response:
**11:56**
